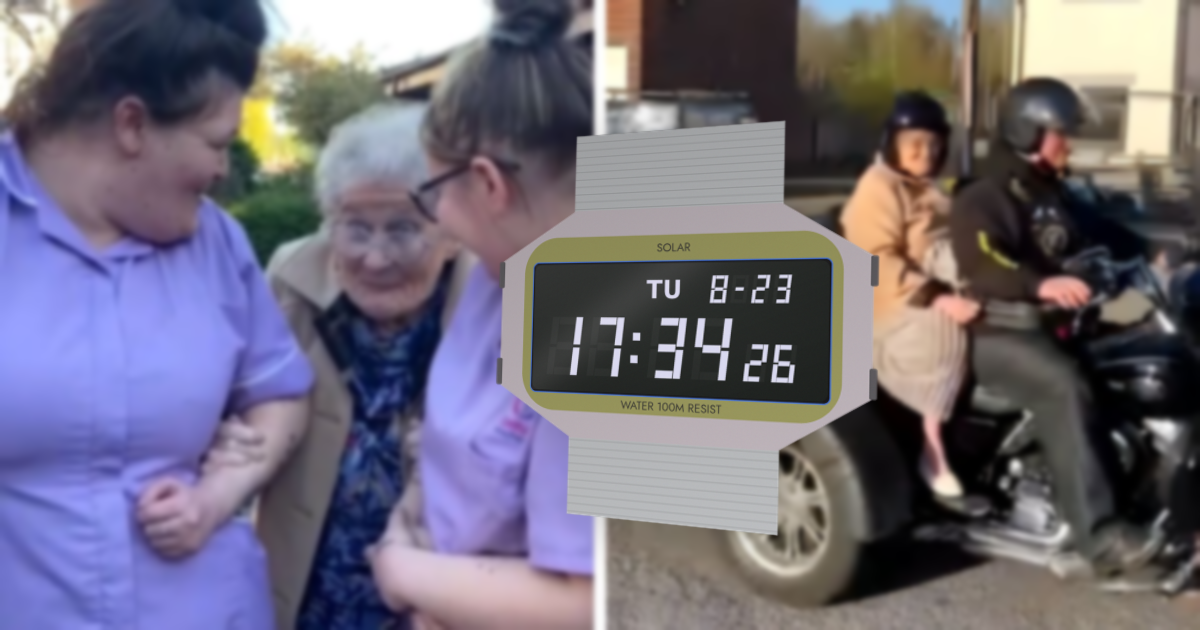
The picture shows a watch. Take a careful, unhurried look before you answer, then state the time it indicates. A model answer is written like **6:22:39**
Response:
**17:34:26**
